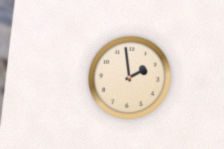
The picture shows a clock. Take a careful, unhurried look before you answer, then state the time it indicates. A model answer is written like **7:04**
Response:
**1:58**
